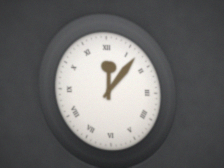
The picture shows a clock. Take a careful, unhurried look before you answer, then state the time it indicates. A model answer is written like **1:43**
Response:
**12:07**
